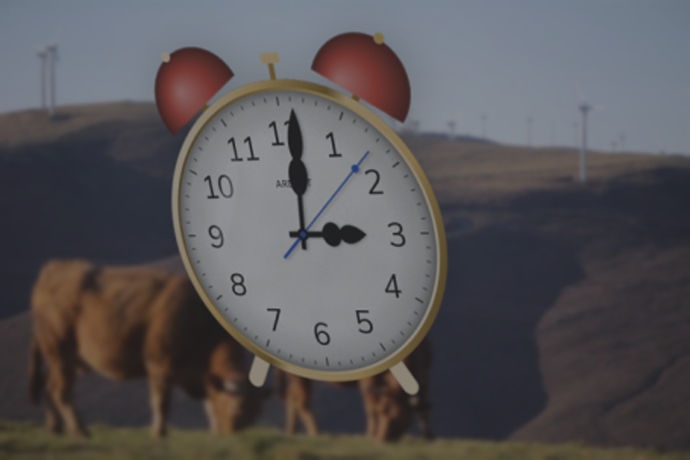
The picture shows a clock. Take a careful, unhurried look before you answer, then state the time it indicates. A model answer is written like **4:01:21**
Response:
**3:01:08**
